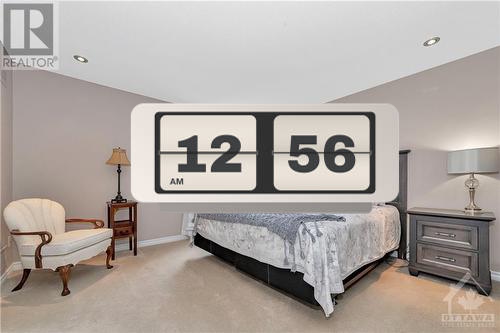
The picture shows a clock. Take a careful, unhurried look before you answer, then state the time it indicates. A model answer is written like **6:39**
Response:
**12:56**
